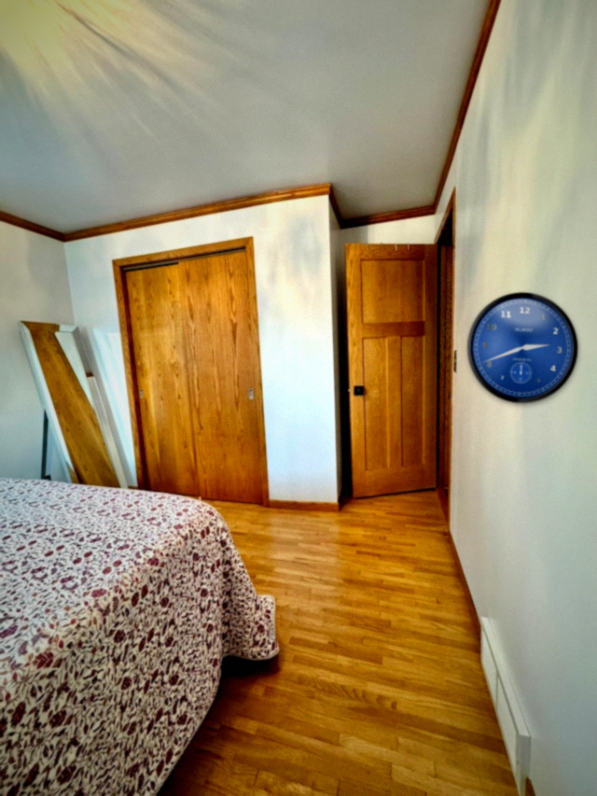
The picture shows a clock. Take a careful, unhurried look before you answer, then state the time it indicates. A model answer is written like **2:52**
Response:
**2:41**
